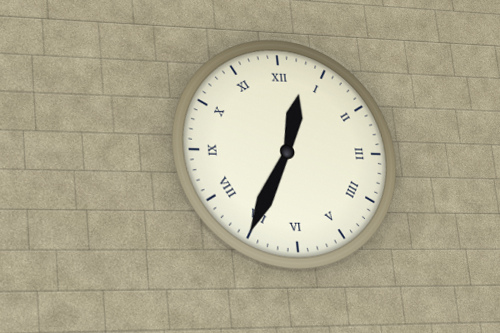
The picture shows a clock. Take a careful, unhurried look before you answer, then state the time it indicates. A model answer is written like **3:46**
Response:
**12:35**
